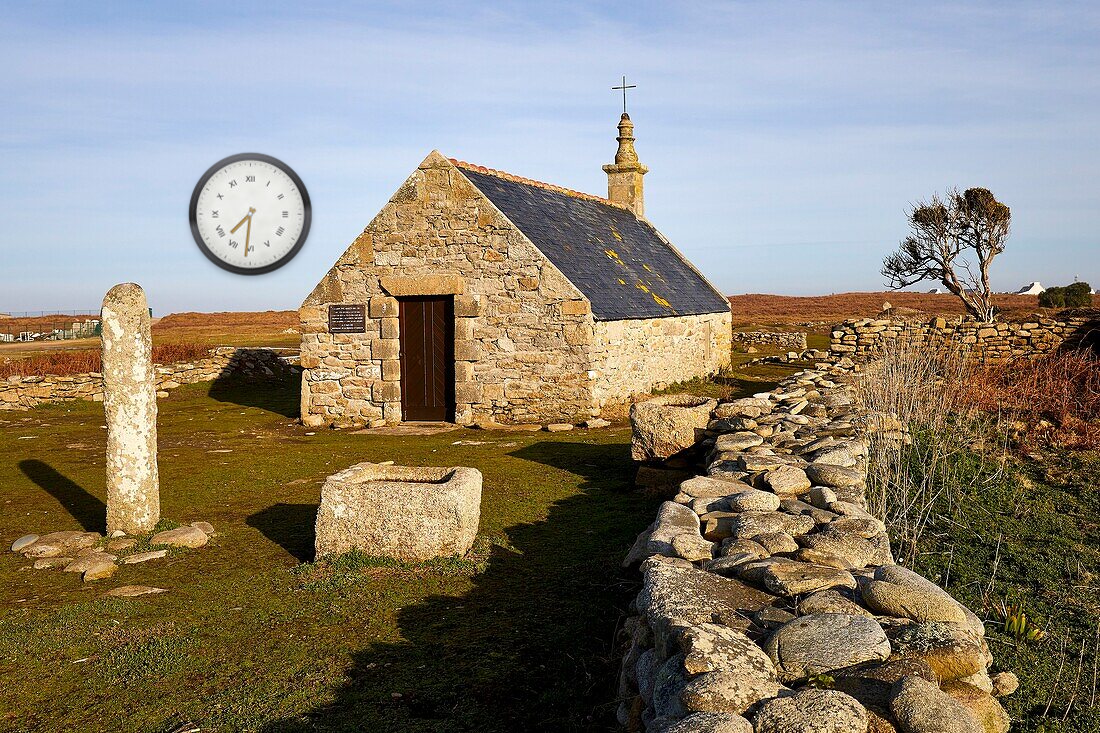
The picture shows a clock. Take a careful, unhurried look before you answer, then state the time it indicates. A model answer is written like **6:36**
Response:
**7:31**
